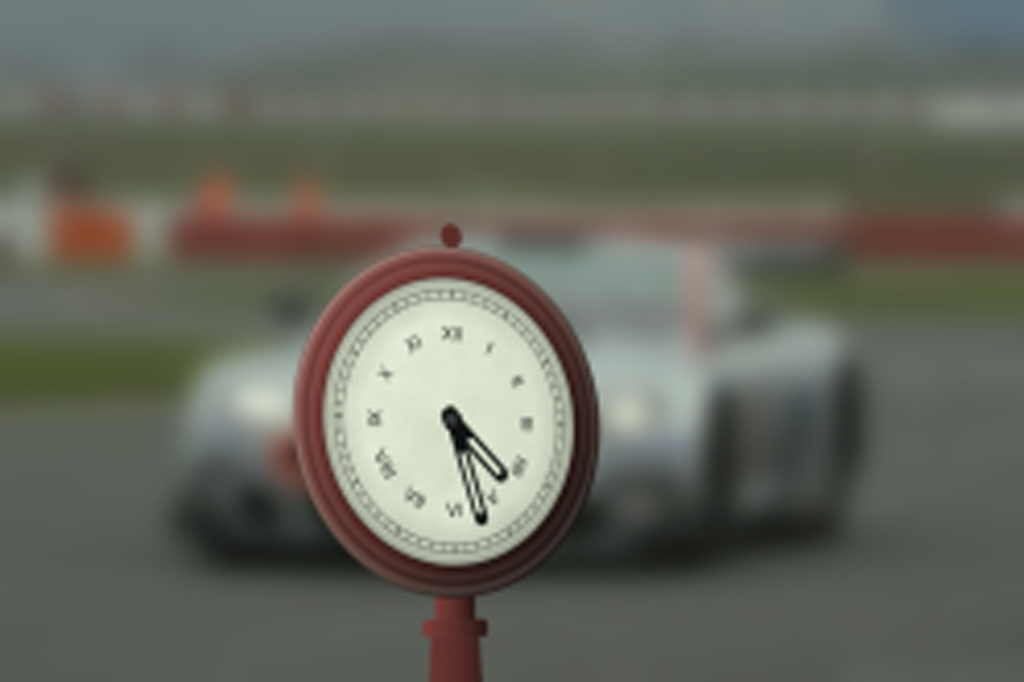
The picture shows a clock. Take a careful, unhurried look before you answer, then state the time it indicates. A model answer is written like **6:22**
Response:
**4:27**
